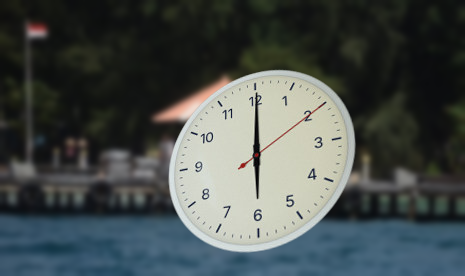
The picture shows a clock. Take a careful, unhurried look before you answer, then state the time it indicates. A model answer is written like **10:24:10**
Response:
**6:00:10**
